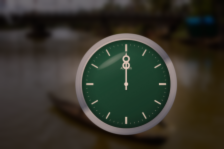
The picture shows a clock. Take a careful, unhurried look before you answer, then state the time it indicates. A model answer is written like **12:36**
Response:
**12:00**
